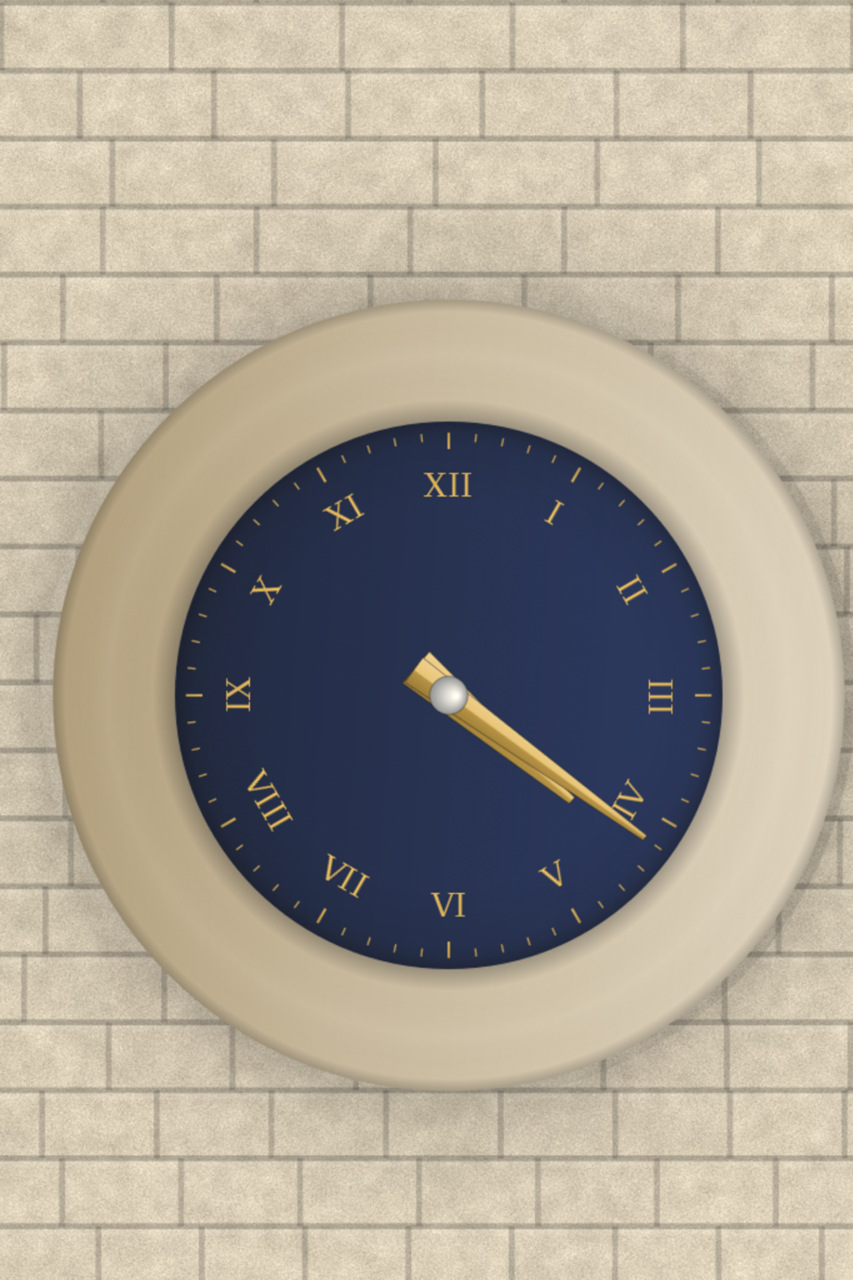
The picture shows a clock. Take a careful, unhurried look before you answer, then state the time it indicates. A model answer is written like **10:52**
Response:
**4:21**
